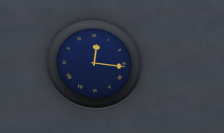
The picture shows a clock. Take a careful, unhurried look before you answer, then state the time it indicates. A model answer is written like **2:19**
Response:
**12:16**
